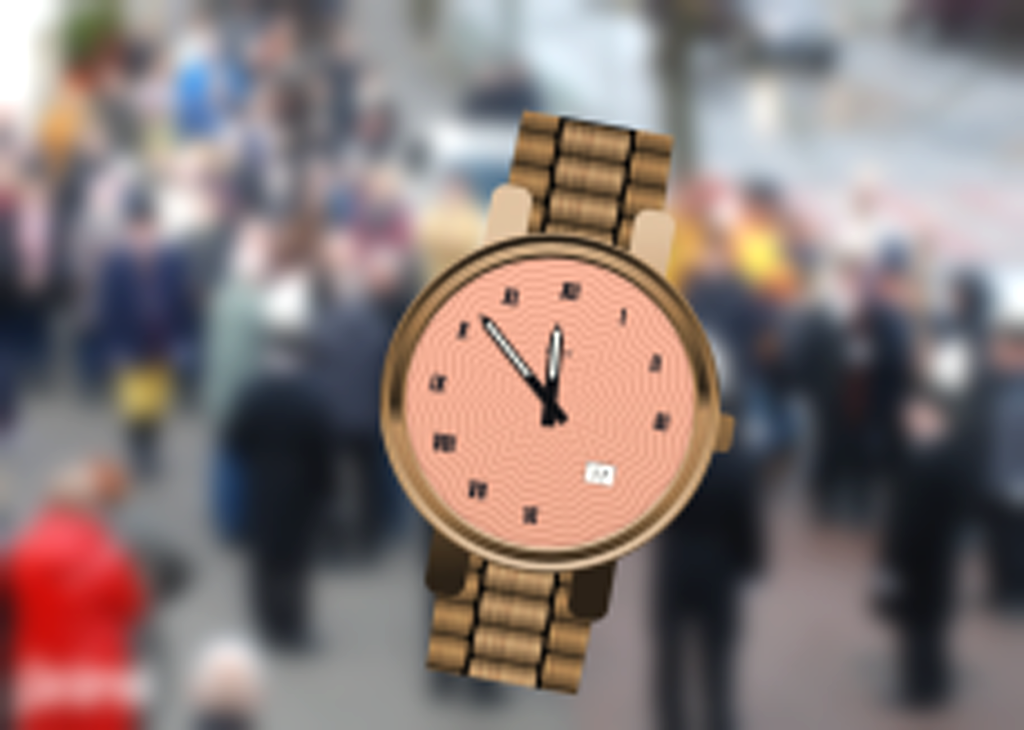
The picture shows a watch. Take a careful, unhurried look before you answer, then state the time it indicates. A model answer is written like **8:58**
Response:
**11:52**
